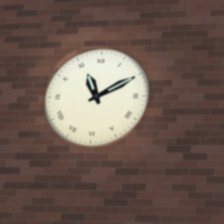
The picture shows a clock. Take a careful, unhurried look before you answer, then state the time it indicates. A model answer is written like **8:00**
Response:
**11:10**
